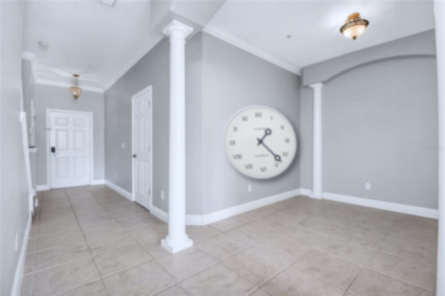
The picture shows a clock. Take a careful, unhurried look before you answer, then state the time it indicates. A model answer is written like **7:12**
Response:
**1:23**
